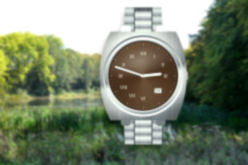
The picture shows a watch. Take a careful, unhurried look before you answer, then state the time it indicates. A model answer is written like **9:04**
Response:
**2:48**
